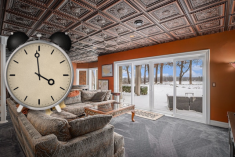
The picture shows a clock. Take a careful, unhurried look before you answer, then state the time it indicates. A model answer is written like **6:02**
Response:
**3:59**
